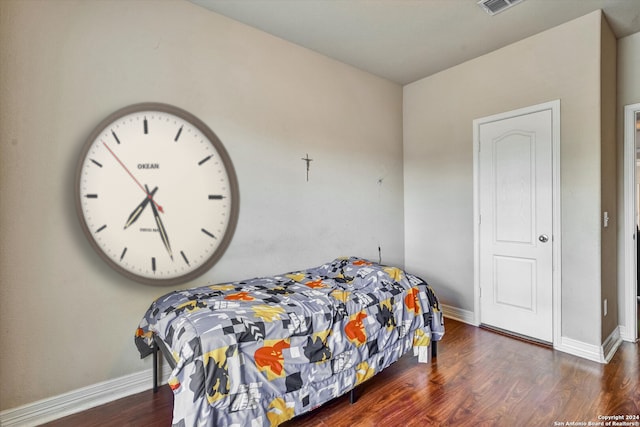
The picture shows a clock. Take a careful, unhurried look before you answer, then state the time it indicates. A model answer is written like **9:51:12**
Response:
**7:26:53**
